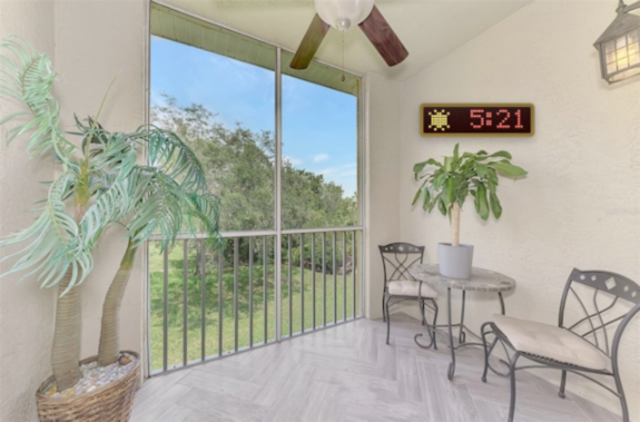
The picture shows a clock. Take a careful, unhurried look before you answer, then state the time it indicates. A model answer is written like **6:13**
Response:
**5:21**
